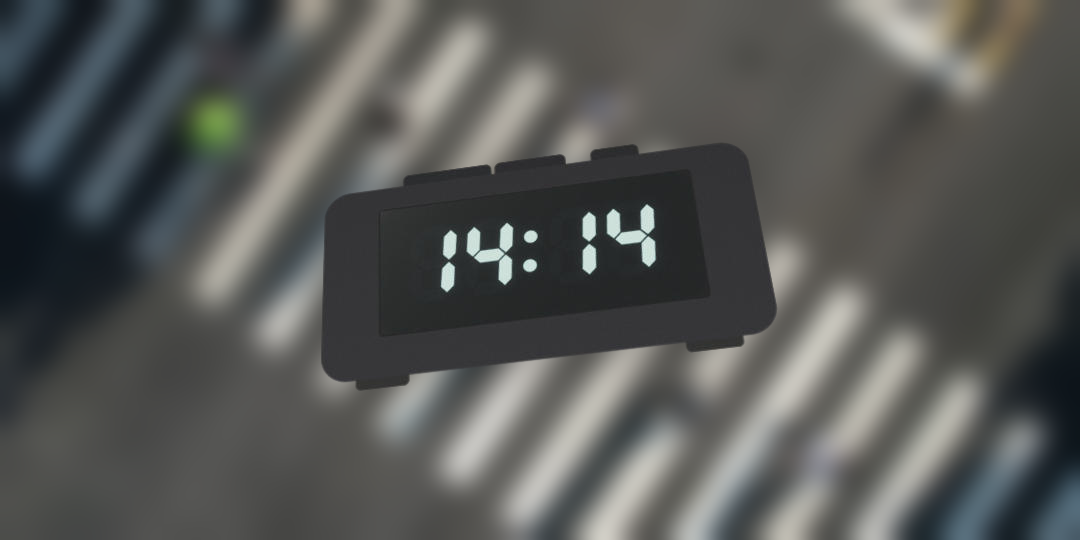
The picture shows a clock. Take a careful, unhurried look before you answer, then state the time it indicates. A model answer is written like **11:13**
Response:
**14:14**
